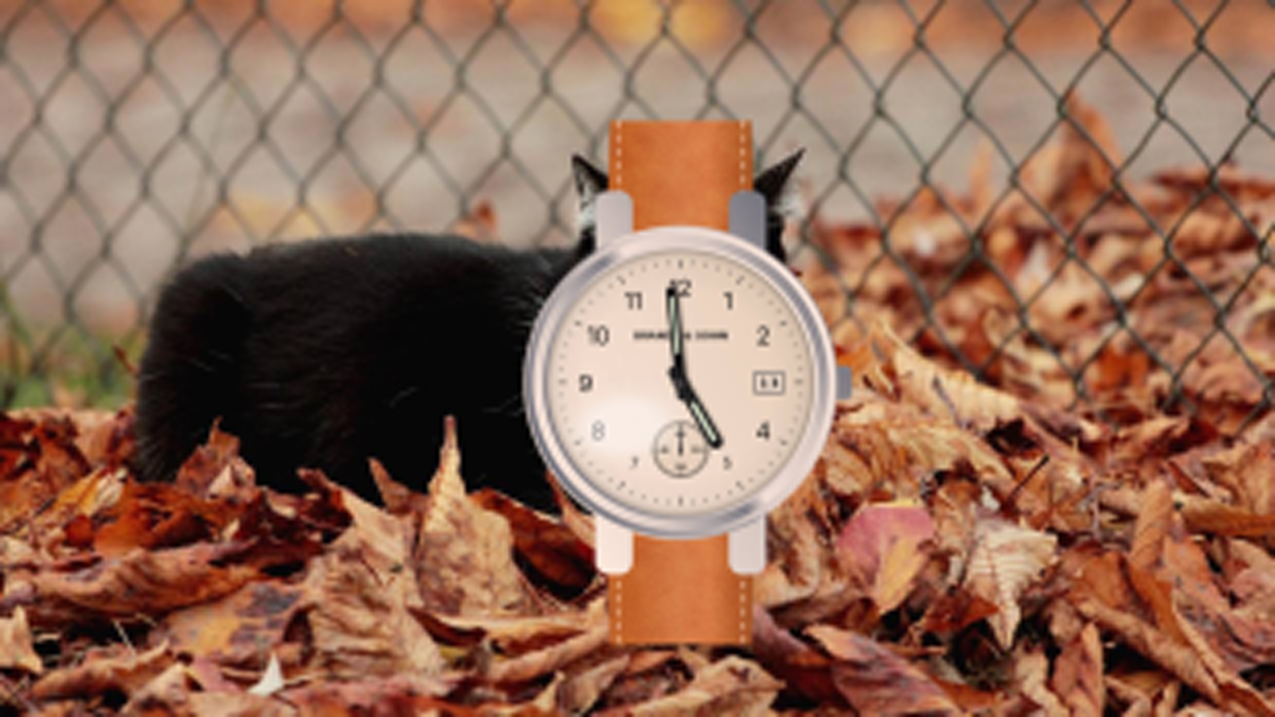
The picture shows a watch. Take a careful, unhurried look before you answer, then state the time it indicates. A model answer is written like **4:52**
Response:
**4:59**
